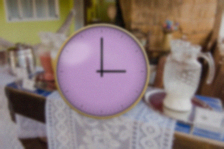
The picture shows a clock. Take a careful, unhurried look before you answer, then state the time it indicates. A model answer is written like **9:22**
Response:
**3:00**
